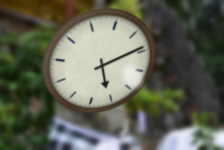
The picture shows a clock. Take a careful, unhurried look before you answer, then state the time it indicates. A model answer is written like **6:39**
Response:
**5:09**
